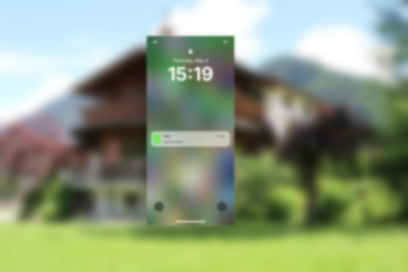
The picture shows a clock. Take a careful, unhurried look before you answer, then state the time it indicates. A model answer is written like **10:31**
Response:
**15:19**
